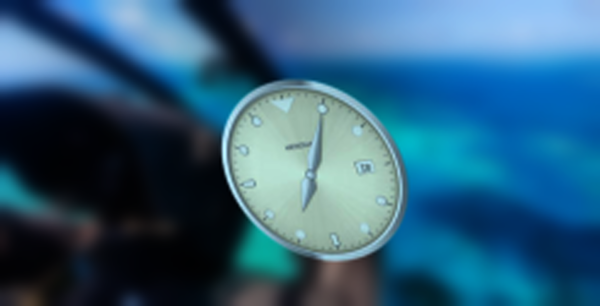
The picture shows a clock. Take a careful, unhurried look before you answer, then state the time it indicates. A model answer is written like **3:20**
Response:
**7:05**
